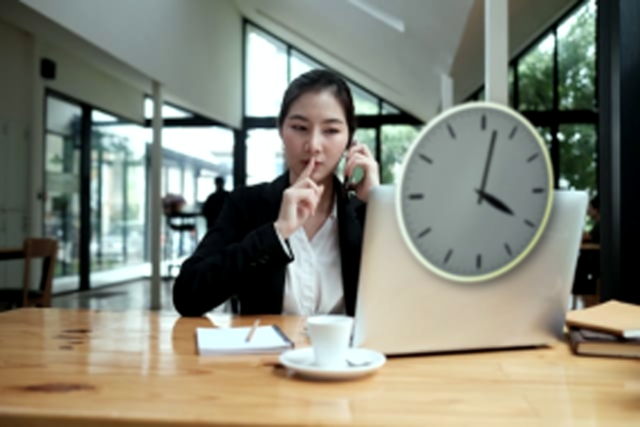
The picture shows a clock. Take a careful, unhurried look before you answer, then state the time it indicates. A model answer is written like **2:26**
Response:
**4:02**
